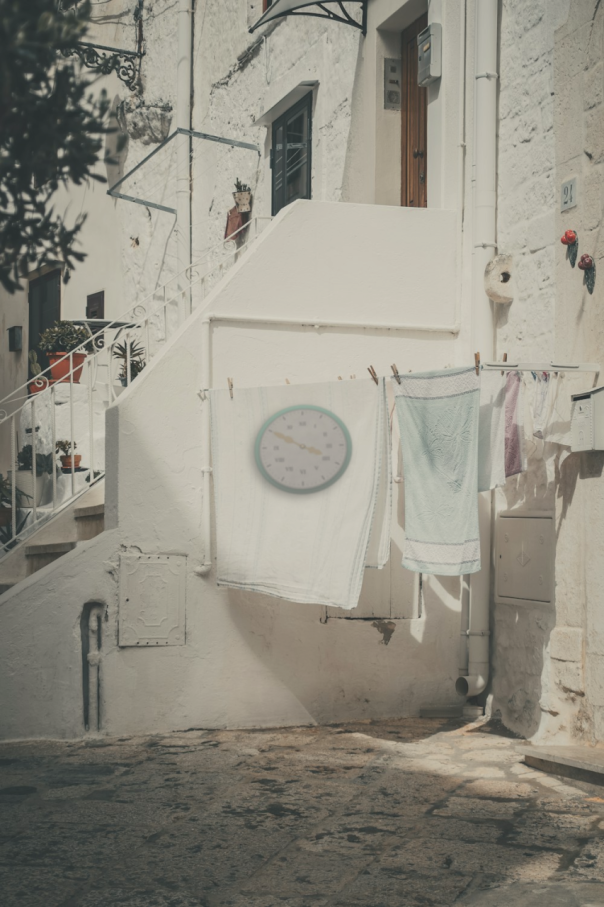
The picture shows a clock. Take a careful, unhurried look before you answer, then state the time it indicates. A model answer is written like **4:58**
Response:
**3:50**
